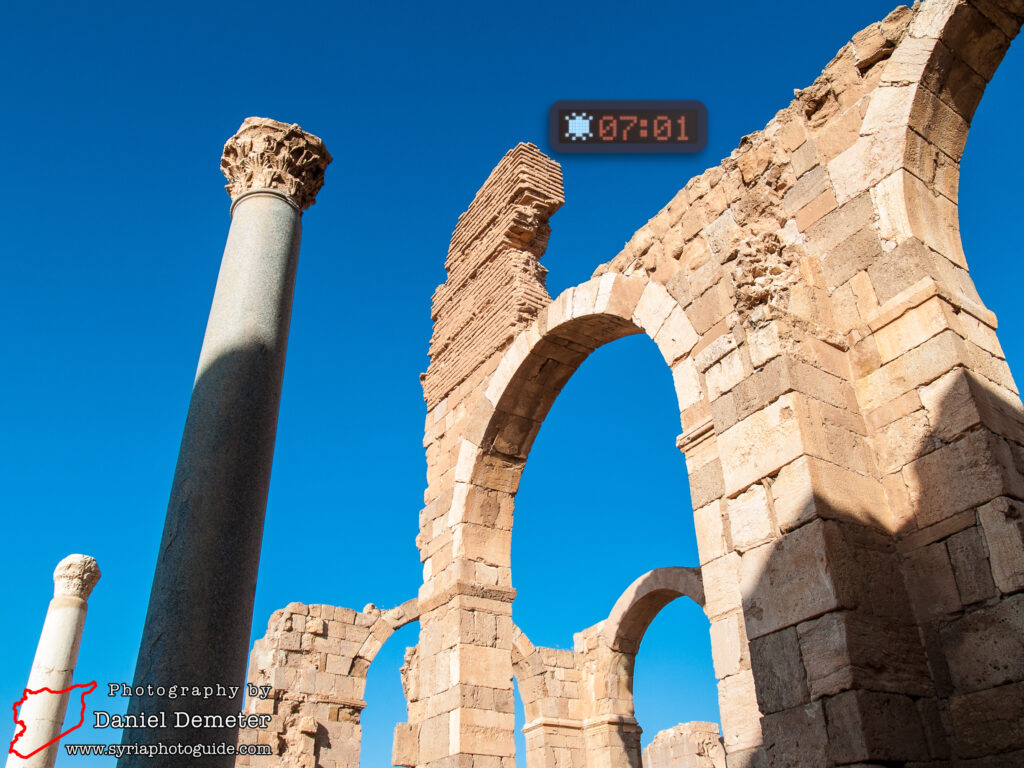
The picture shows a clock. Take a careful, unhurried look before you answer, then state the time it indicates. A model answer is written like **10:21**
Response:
**7:01**
